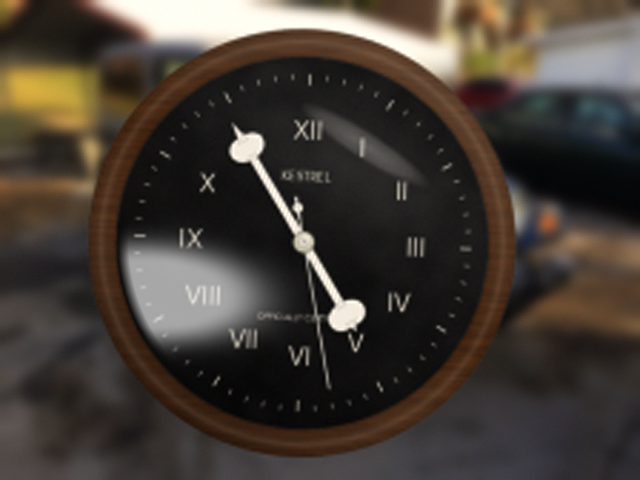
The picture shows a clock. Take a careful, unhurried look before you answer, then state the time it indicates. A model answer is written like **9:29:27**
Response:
**4:54:28**
